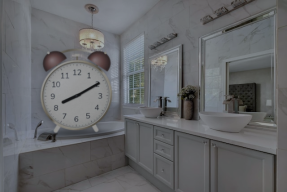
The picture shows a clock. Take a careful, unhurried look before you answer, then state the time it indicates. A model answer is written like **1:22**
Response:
**8:10**
